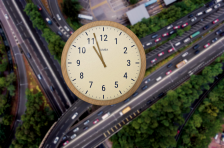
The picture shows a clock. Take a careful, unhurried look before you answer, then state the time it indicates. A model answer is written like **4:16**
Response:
**10:57**
